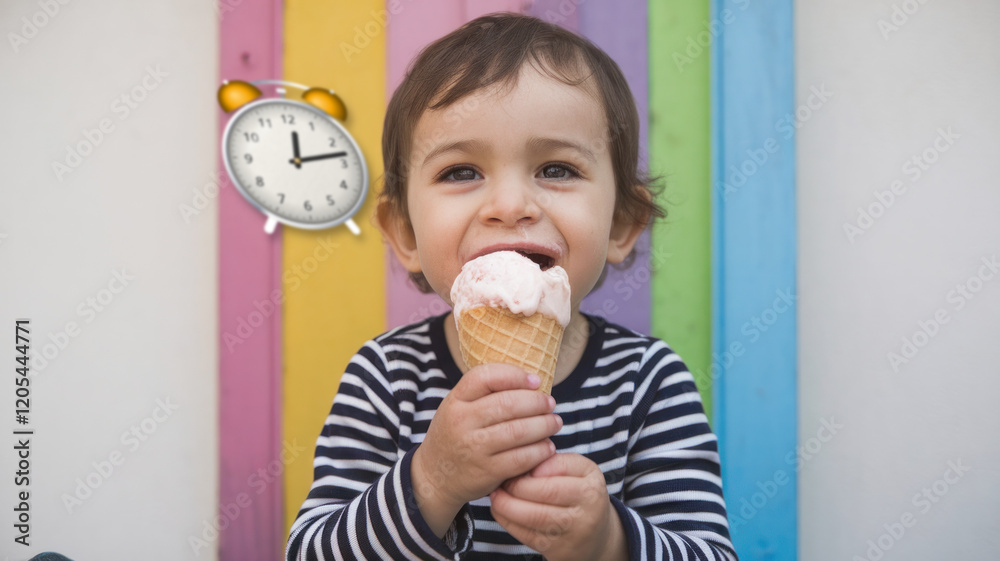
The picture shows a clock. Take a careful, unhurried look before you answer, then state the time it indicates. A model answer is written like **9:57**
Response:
**12:13**
